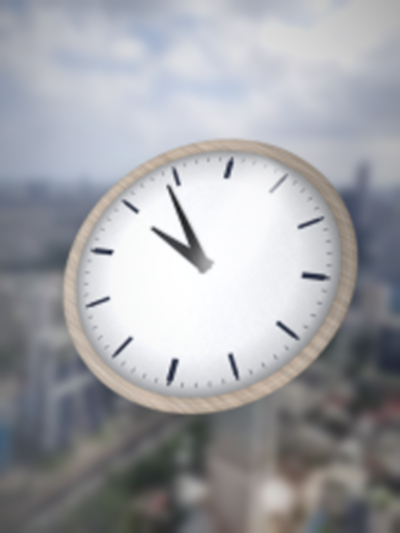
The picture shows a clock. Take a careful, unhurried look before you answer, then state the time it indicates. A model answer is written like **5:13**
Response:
**9:54**
